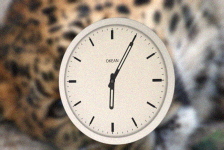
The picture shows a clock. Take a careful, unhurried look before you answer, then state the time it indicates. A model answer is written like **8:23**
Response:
**6:05**
